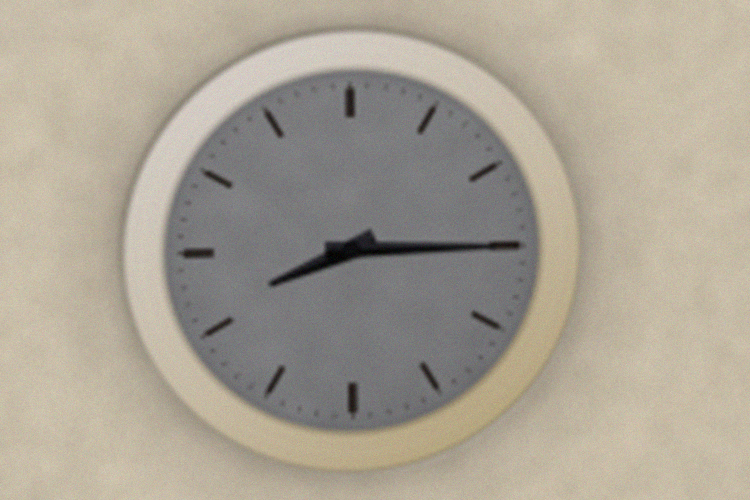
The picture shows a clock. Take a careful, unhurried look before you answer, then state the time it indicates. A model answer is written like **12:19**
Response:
**8:15**
